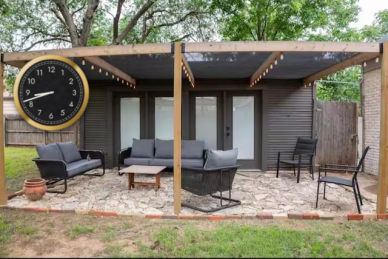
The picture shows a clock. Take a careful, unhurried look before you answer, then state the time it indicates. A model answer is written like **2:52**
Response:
**8:42**
